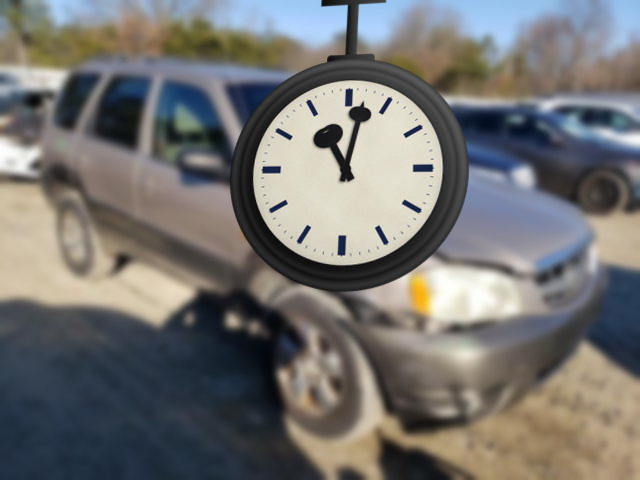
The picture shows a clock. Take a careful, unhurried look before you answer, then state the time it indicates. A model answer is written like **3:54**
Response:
**11:02**
